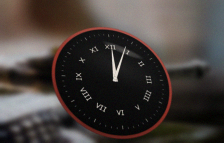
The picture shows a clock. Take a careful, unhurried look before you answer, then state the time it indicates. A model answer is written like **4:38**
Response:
**12:04**
